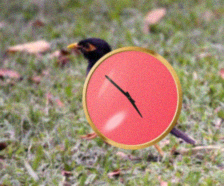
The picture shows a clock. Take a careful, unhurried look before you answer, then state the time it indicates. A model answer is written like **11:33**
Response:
**4:52**
